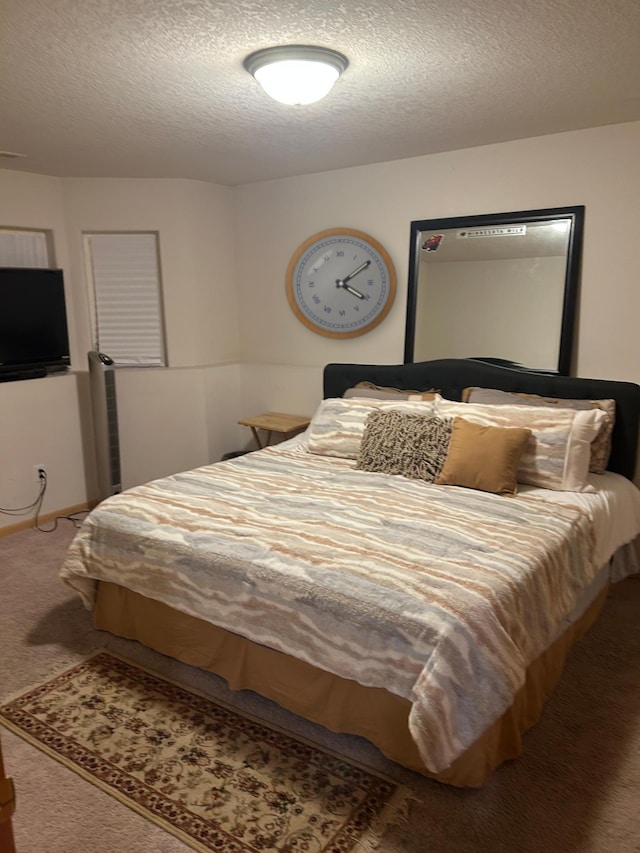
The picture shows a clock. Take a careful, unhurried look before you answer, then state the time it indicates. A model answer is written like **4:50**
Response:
**4:09**
